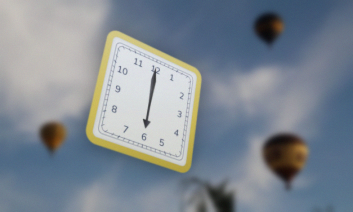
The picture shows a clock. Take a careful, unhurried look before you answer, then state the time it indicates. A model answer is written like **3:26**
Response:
**6:00**
